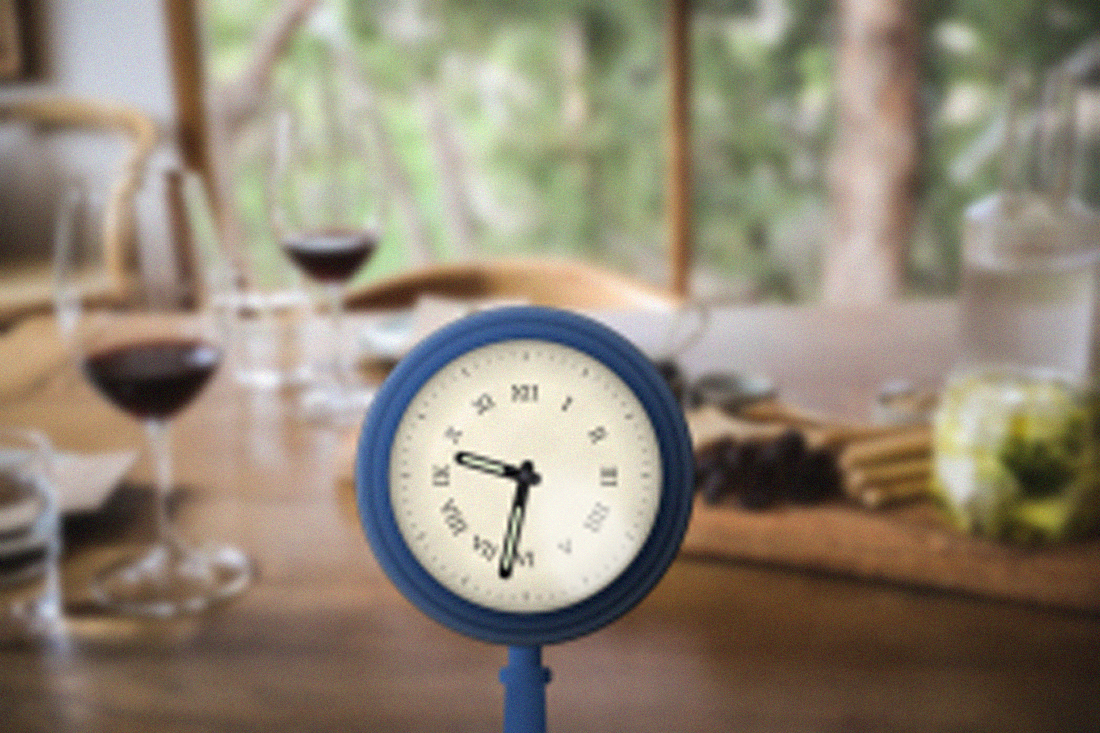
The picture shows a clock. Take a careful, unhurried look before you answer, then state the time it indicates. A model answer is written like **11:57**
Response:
**9:32**
